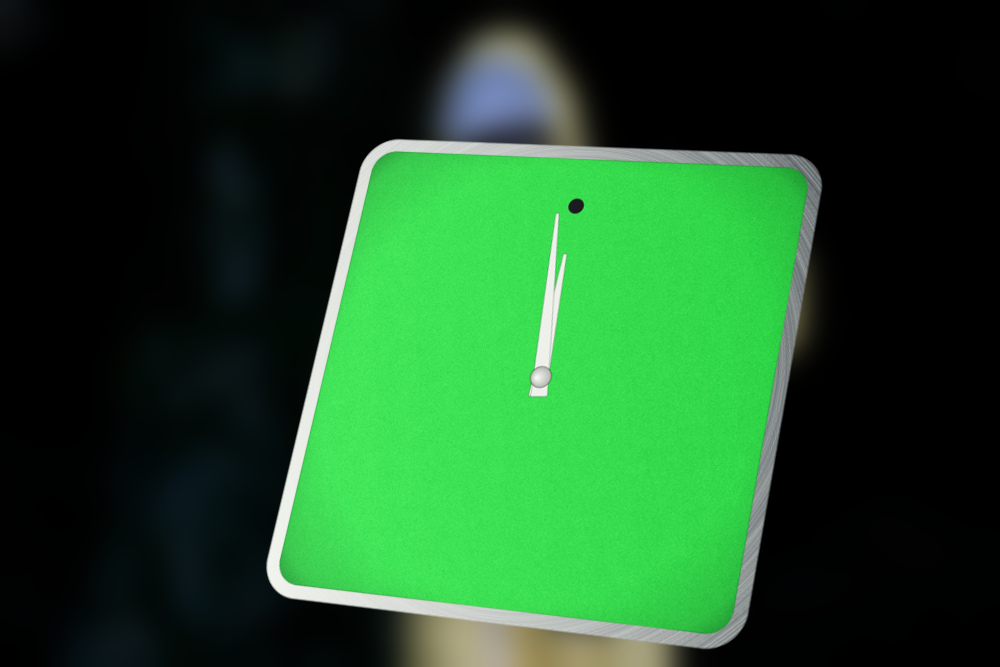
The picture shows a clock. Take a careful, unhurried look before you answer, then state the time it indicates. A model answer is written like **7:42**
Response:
**11:59**
